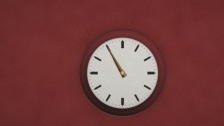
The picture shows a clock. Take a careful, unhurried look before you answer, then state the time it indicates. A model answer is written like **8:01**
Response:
**10:55**
